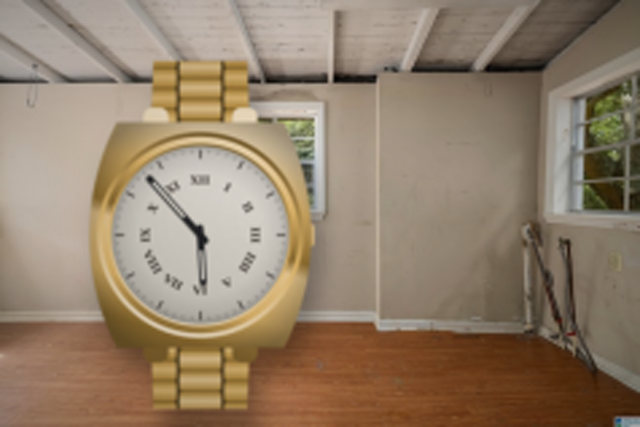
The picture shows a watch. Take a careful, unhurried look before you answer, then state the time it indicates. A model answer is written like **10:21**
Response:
**5:53**
